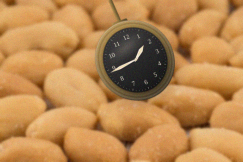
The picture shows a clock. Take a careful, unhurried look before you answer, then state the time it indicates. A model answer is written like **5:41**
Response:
**1:44**
